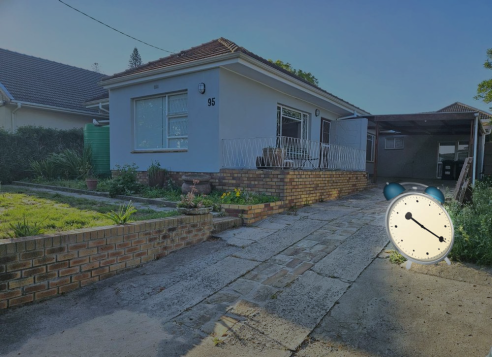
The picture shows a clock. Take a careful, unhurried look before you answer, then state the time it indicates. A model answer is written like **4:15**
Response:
**10:21**
